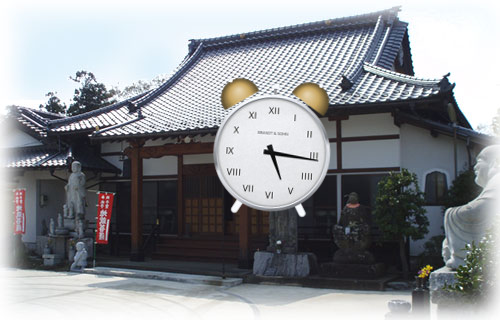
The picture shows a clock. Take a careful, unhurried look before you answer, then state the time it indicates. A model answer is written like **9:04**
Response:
**5:16**
